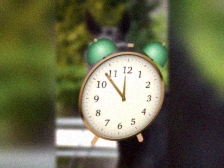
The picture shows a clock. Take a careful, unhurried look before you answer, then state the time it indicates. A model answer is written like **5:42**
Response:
**11:53**
